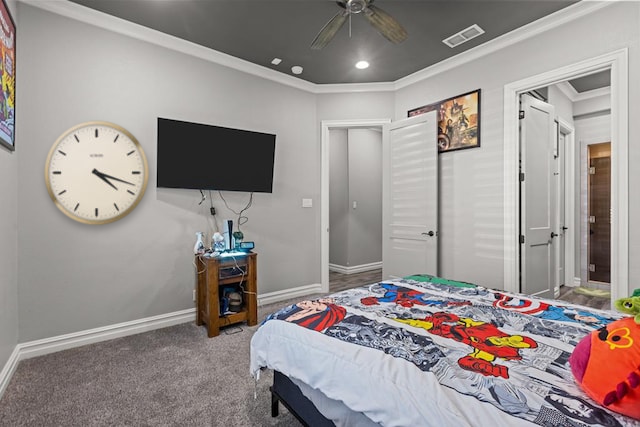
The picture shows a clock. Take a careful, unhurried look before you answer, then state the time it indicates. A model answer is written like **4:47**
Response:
**4:18**
